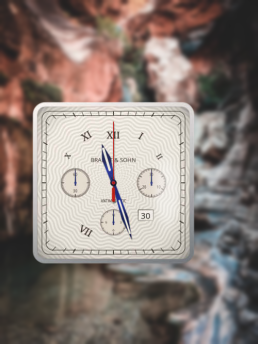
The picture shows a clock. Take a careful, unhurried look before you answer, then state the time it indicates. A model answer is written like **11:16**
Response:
**11:27**
